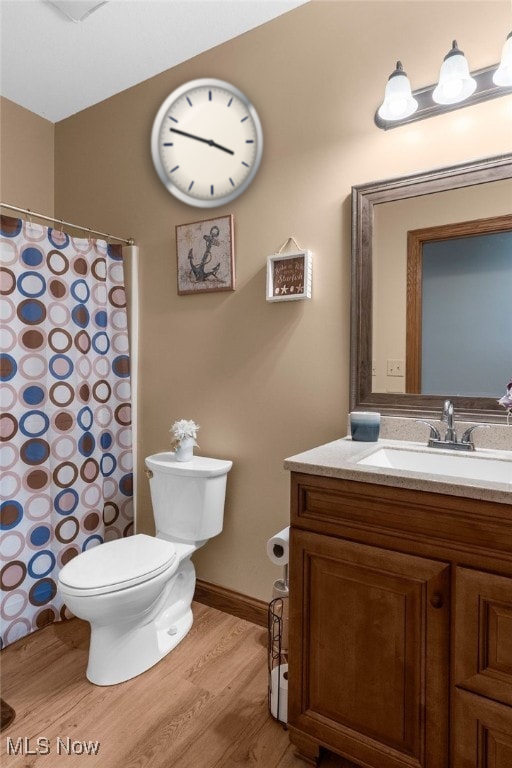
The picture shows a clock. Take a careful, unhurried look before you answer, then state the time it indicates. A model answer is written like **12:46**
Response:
**3:48**
